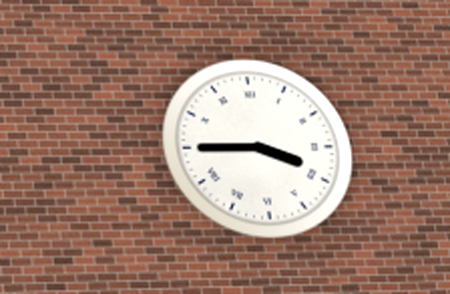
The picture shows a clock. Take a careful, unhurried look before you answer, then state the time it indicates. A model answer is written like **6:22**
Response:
**3:45**
